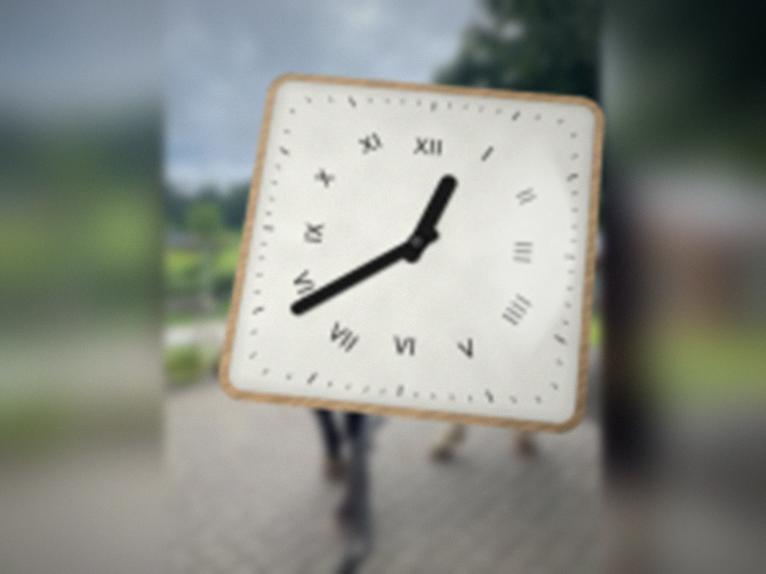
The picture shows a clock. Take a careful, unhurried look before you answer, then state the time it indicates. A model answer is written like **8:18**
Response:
**12:39**
